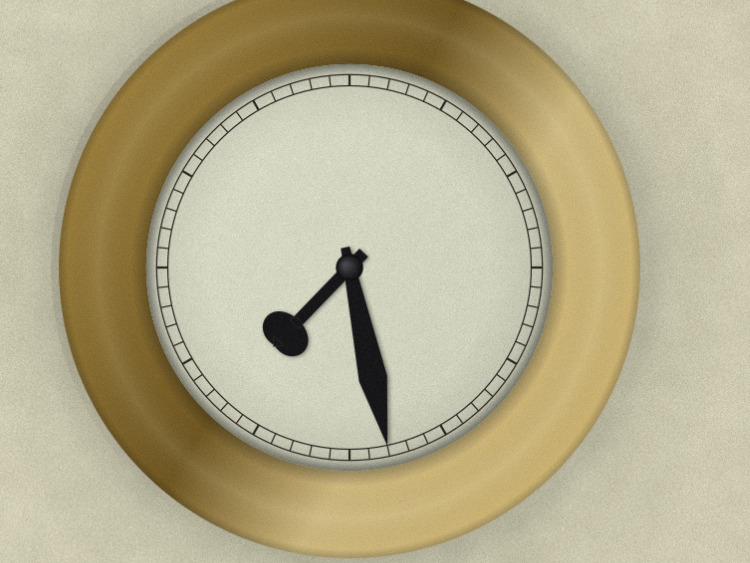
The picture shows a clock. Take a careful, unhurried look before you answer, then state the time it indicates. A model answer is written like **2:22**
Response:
**7:28**
